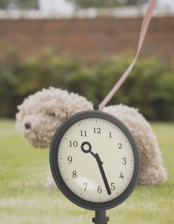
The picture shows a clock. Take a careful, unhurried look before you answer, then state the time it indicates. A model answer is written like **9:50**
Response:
**10:27**
